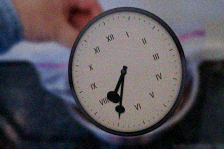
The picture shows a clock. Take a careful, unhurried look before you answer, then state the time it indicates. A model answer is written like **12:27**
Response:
**7:35**
